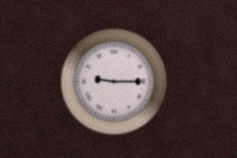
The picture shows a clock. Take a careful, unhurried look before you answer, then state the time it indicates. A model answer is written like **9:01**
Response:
**9:15**
